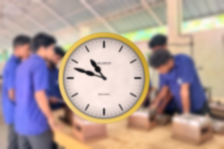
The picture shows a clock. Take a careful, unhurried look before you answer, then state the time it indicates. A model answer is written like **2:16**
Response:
**10:48**
